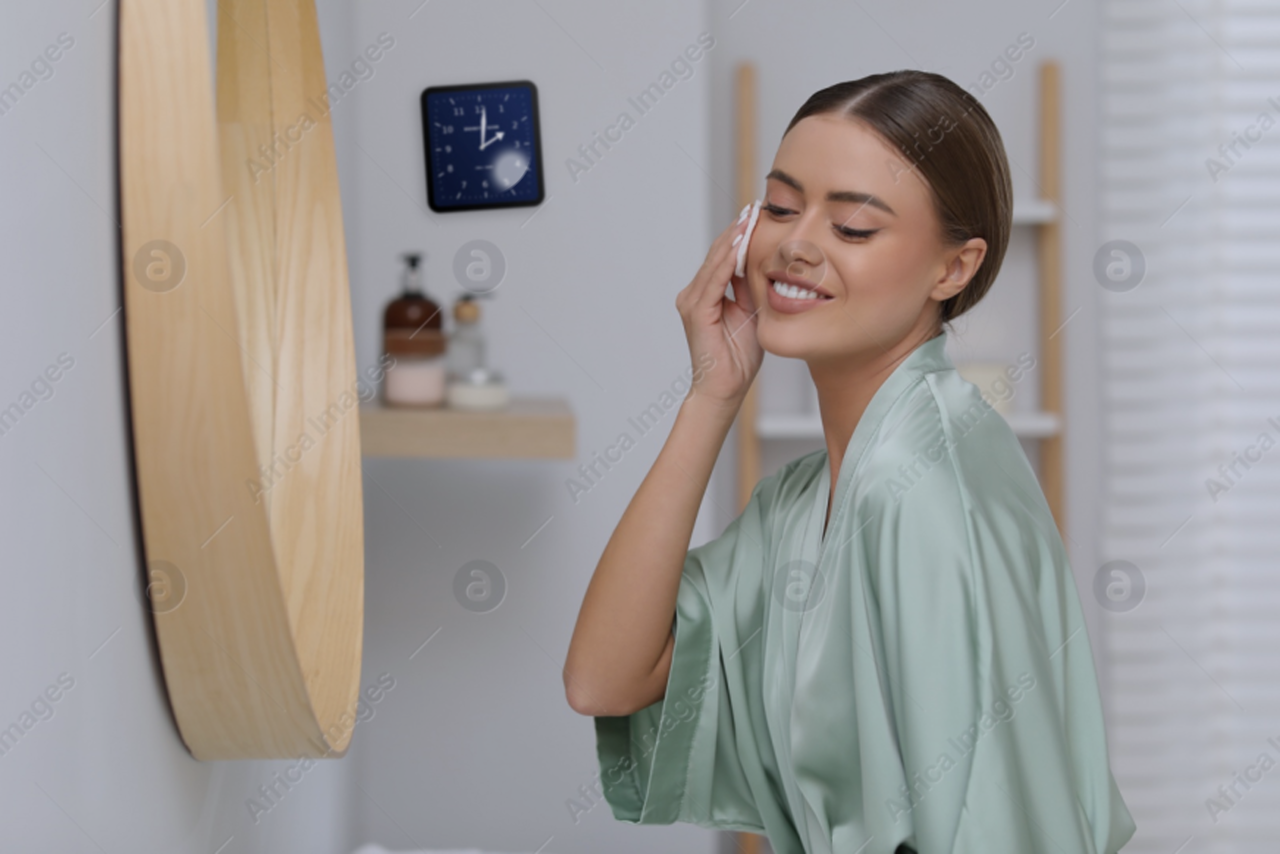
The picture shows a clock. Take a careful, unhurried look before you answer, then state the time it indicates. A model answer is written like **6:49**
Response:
**2:01**
